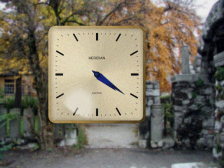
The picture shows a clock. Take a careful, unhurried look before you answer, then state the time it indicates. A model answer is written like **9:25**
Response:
**4:21**
